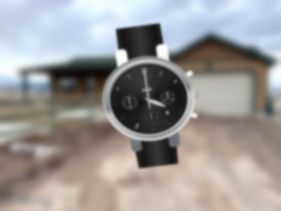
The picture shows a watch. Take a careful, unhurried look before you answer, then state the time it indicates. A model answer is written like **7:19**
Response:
**4:00**
